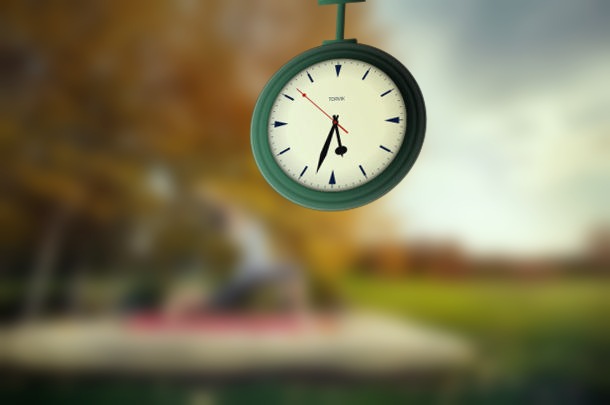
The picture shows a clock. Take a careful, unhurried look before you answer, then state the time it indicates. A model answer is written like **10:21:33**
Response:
**5:32:52**
